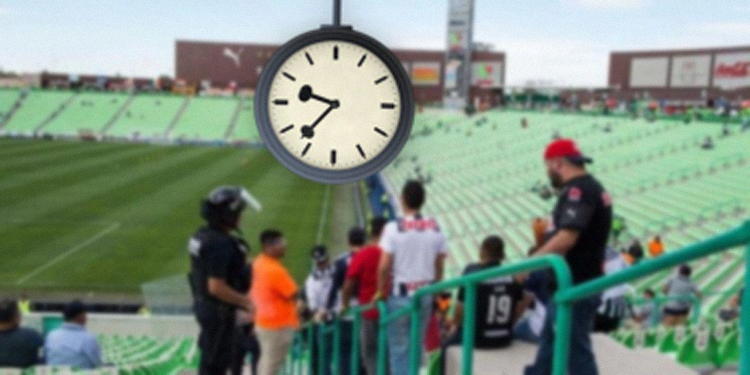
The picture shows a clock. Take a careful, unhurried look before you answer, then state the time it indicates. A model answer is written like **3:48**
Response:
**9:37**
